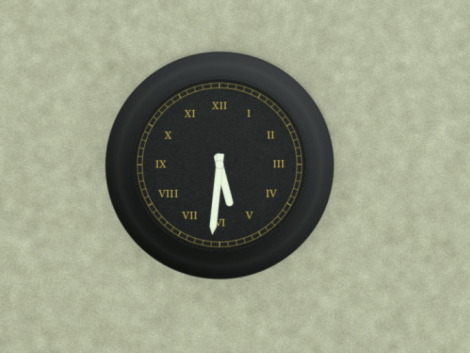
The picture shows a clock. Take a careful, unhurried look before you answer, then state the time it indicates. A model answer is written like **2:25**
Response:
**5:31**
